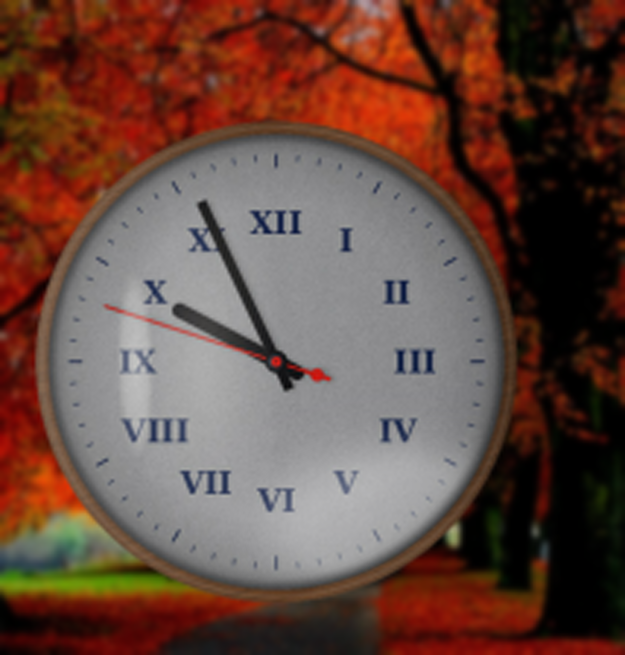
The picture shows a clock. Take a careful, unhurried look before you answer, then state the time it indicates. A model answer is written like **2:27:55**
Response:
**9:55:48**
